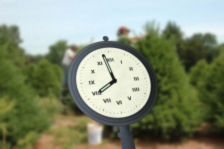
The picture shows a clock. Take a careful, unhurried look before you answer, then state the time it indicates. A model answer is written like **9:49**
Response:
**7:58**
